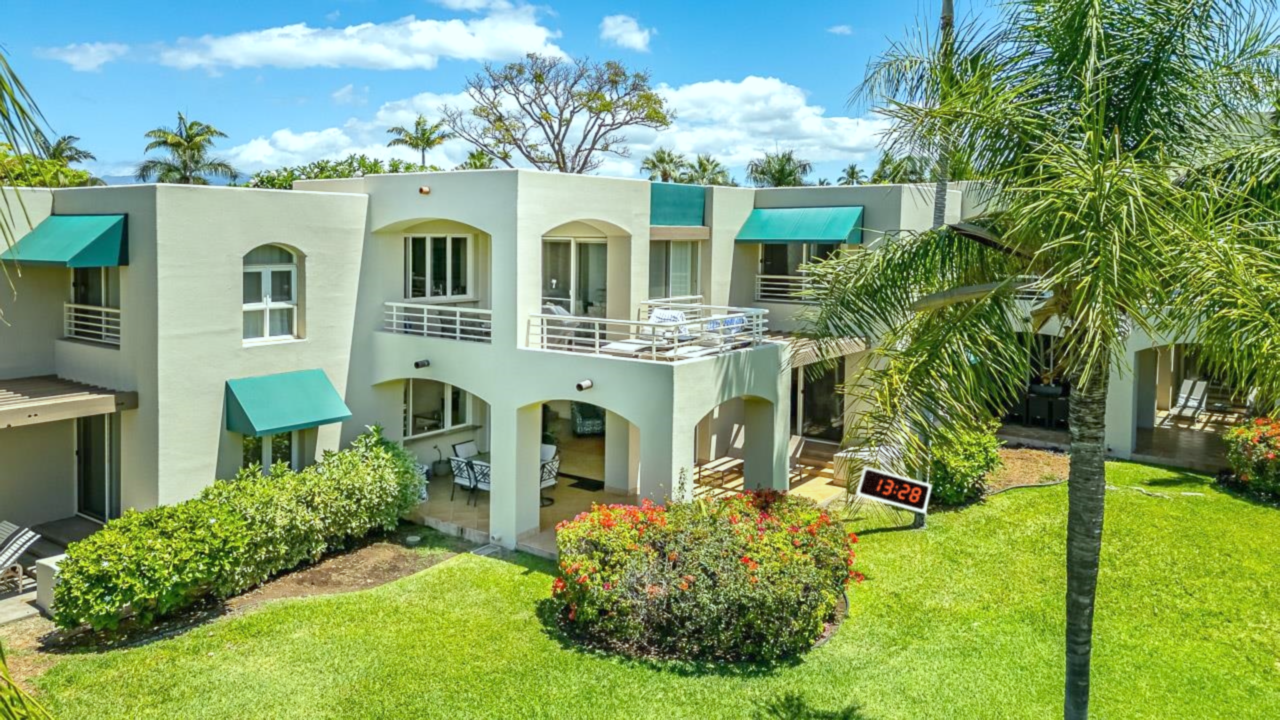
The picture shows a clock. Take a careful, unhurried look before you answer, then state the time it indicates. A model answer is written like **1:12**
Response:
**13:28**
